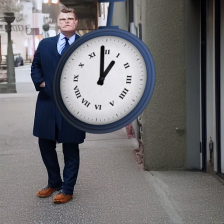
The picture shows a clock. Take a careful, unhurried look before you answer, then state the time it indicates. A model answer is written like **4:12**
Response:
**12:59**
